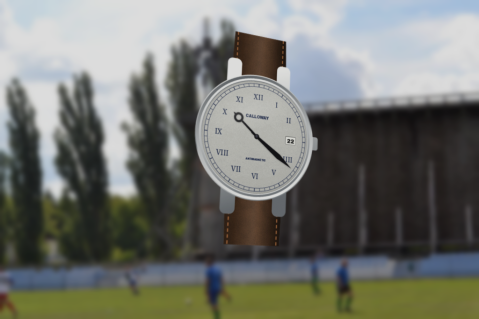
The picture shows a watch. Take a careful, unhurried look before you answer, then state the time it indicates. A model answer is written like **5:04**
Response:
**10:21**
